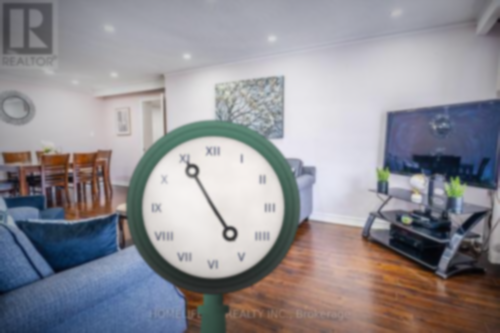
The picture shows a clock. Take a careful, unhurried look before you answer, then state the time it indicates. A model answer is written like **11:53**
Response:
**4:55**
